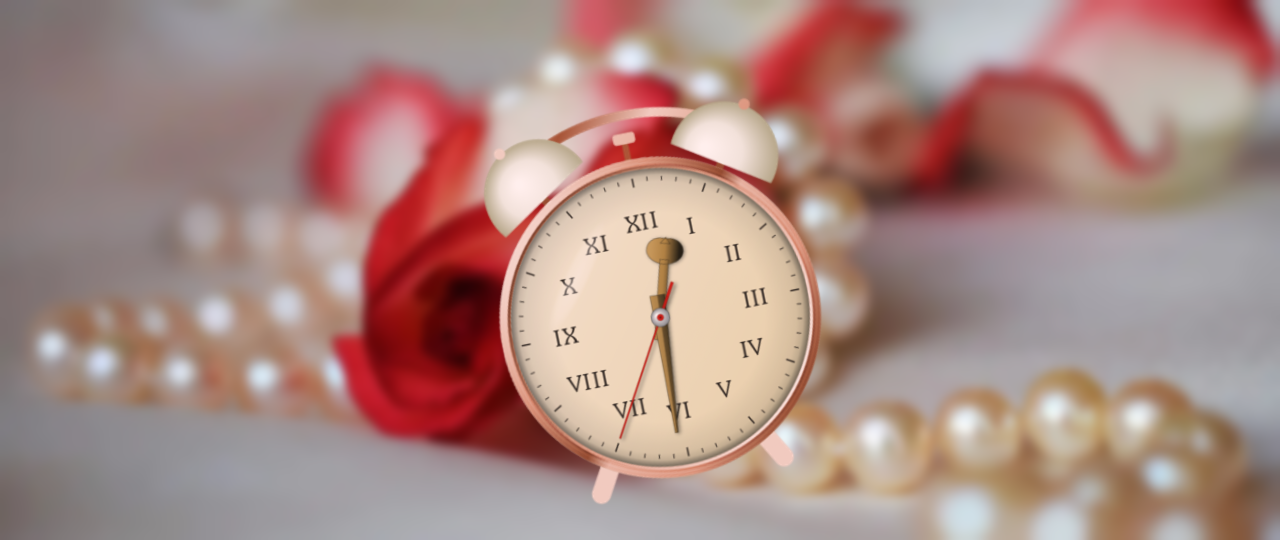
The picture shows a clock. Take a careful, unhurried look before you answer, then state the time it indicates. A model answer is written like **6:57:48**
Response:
**12:30:35**
